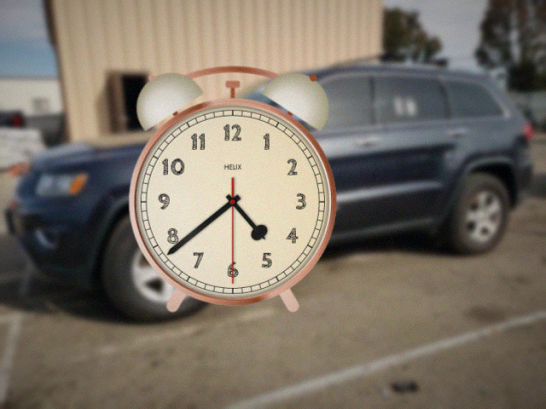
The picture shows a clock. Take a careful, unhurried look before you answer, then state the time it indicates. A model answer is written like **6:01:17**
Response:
**4:38:30**
